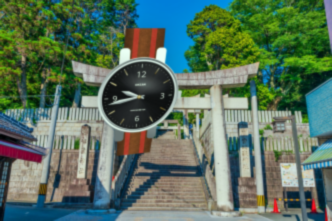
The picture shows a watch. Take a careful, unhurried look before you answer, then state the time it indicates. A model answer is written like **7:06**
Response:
**9:43**
